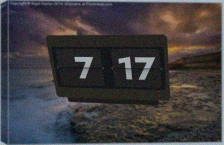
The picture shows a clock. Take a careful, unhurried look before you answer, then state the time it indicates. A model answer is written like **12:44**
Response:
**7:17**
